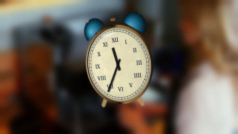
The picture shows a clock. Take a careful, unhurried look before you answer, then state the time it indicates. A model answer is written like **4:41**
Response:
**11:35**
